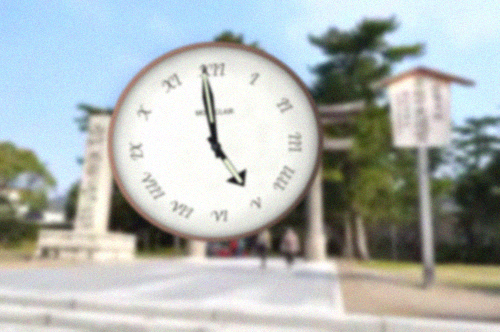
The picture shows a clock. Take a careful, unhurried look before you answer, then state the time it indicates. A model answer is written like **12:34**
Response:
**4:59**
